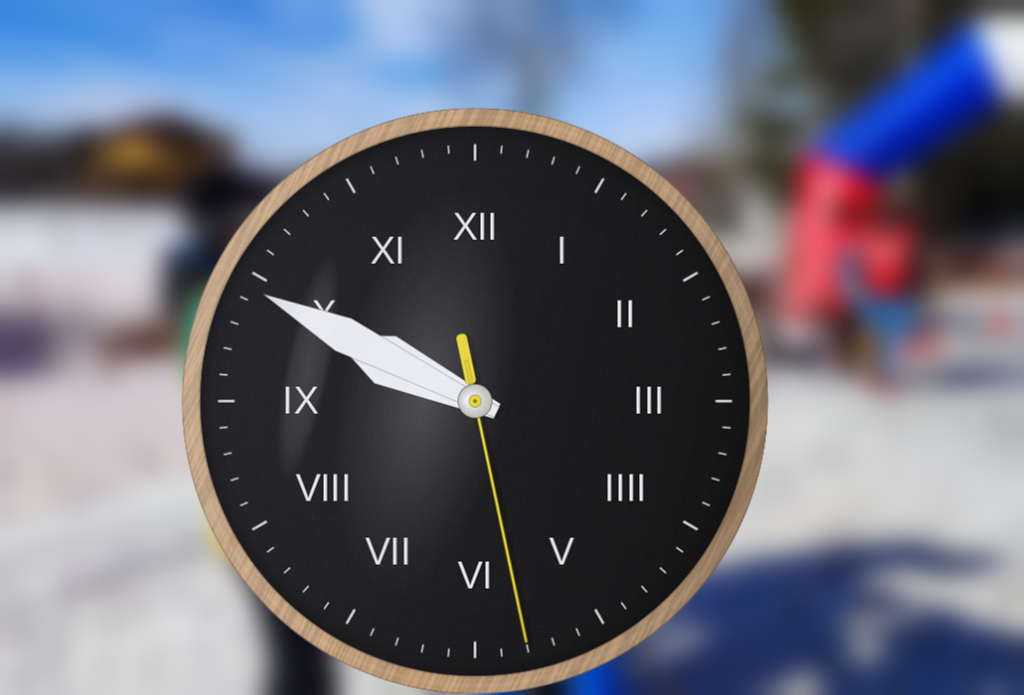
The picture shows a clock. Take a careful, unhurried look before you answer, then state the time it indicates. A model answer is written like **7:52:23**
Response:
**9:49:28**
